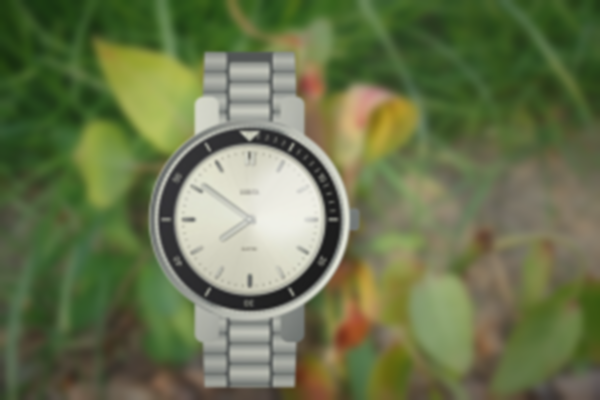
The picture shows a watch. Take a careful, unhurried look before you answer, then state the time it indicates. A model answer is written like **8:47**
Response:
**7:51**
